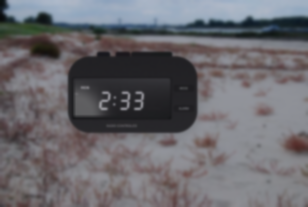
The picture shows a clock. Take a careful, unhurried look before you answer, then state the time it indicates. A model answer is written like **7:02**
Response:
**2:33**
